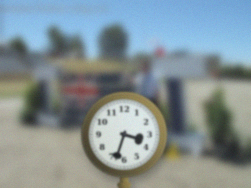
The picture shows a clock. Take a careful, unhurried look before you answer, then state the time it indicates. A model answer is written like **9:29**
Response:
**3:33**
